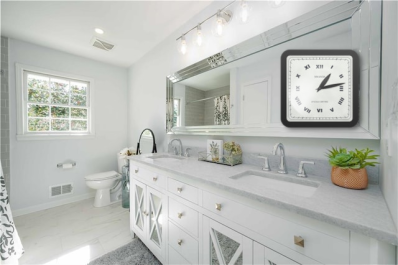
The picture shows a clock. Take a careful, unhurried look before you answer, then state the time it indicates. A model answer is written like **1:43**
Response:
**1:13**
